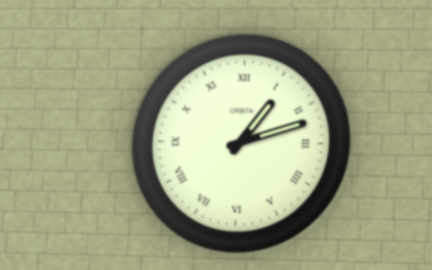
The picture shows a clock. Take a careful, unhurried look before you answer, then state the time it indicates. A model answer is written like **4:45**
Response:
**1:12**
